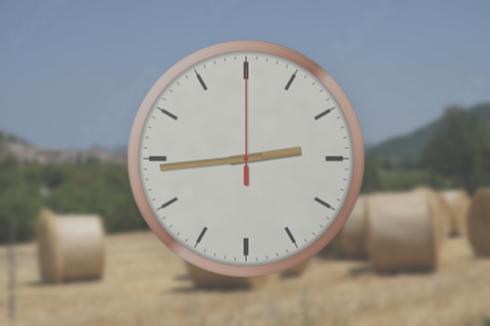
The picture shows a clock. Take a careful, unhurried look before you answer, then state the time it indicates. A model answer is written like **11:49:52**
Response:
**2:44:00**
